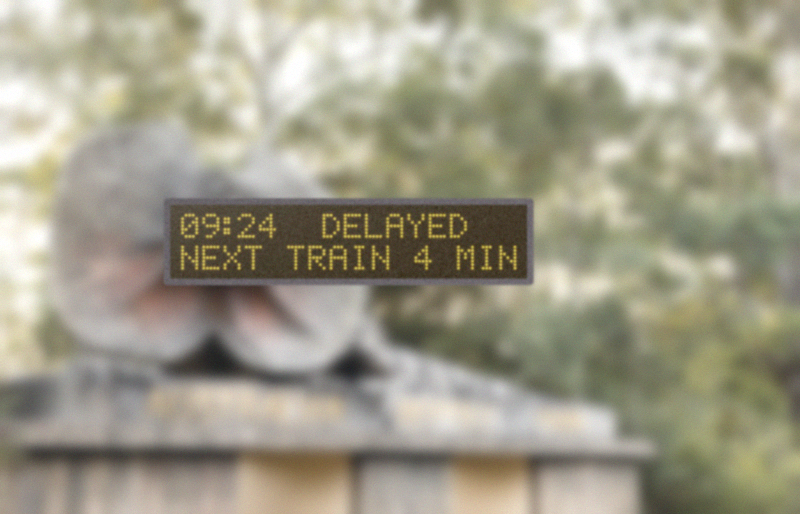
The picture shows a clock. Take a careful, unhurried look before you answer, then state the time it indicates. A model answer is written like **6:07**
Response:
**9:24**
